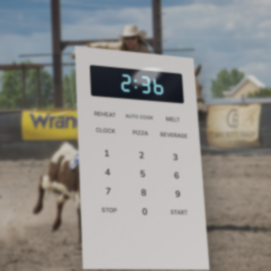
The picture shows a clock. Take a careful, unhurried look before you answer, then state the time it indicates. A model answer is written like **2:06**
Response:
**2:36**
